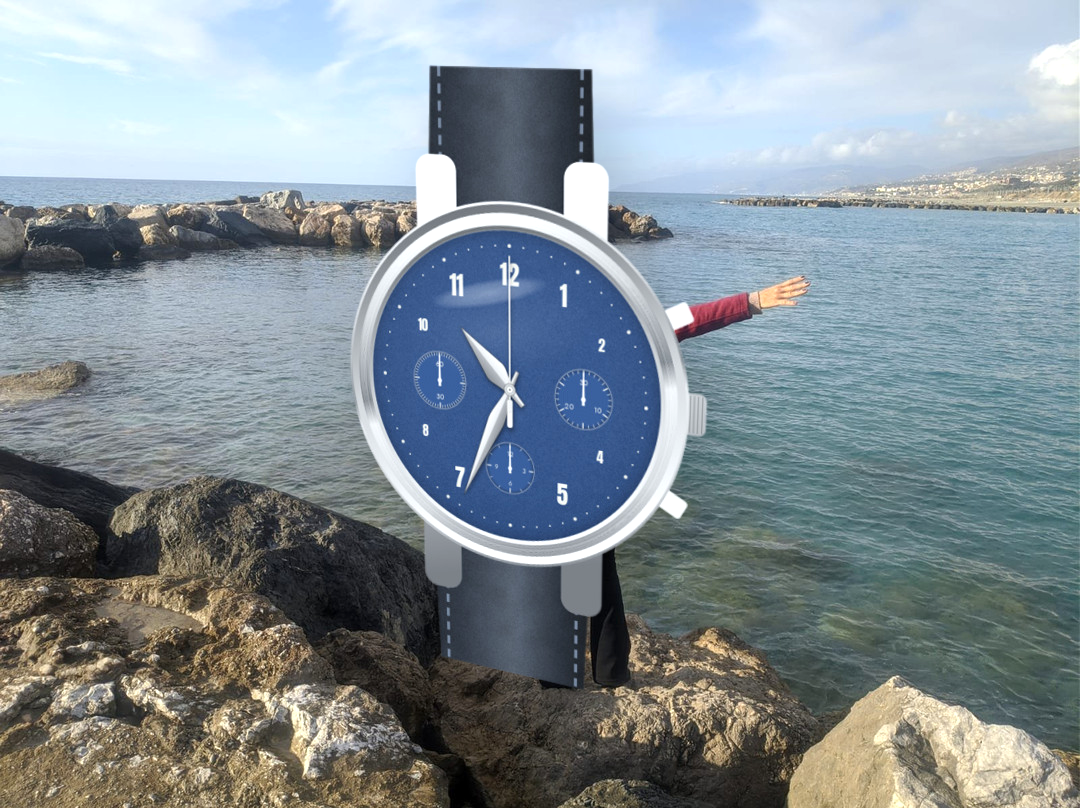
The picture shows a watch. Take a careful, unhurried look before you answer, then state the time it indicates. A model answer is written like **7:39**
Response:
**10:34**
